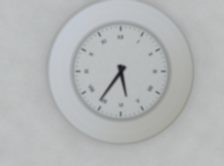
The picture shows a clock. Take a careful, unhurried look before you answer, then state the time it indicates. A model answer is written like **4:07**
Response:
**5:36**
